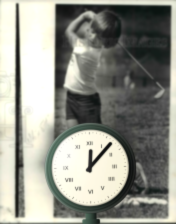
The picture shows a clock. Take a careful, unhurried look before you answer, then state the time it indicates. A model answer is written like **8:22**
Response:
**12:07**
